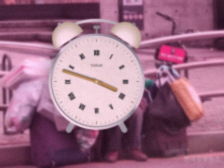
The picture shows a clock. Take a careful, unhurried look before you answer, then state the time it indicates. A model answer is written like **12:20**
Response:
**3:48**
